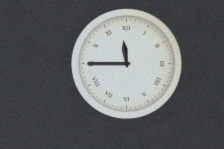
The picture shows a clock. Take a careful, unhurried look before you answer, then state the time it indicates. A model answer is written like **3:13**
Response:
**11:45**
